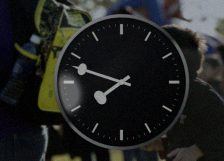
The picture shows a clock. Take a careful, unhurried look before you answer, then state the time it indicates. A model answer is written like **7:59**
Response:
**7:48**
